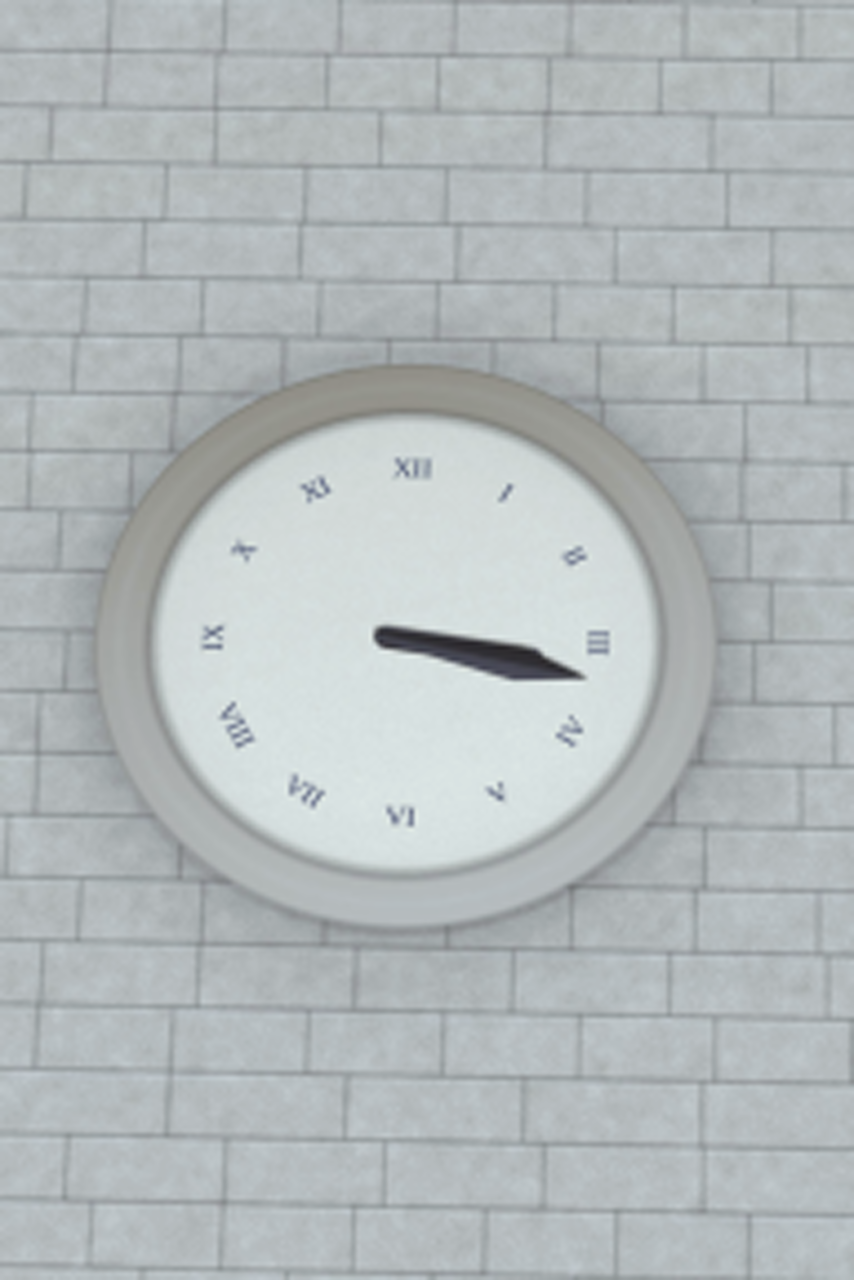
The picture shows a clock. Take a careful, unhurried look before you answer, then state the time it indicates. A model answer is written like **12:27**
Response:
**3:17**
